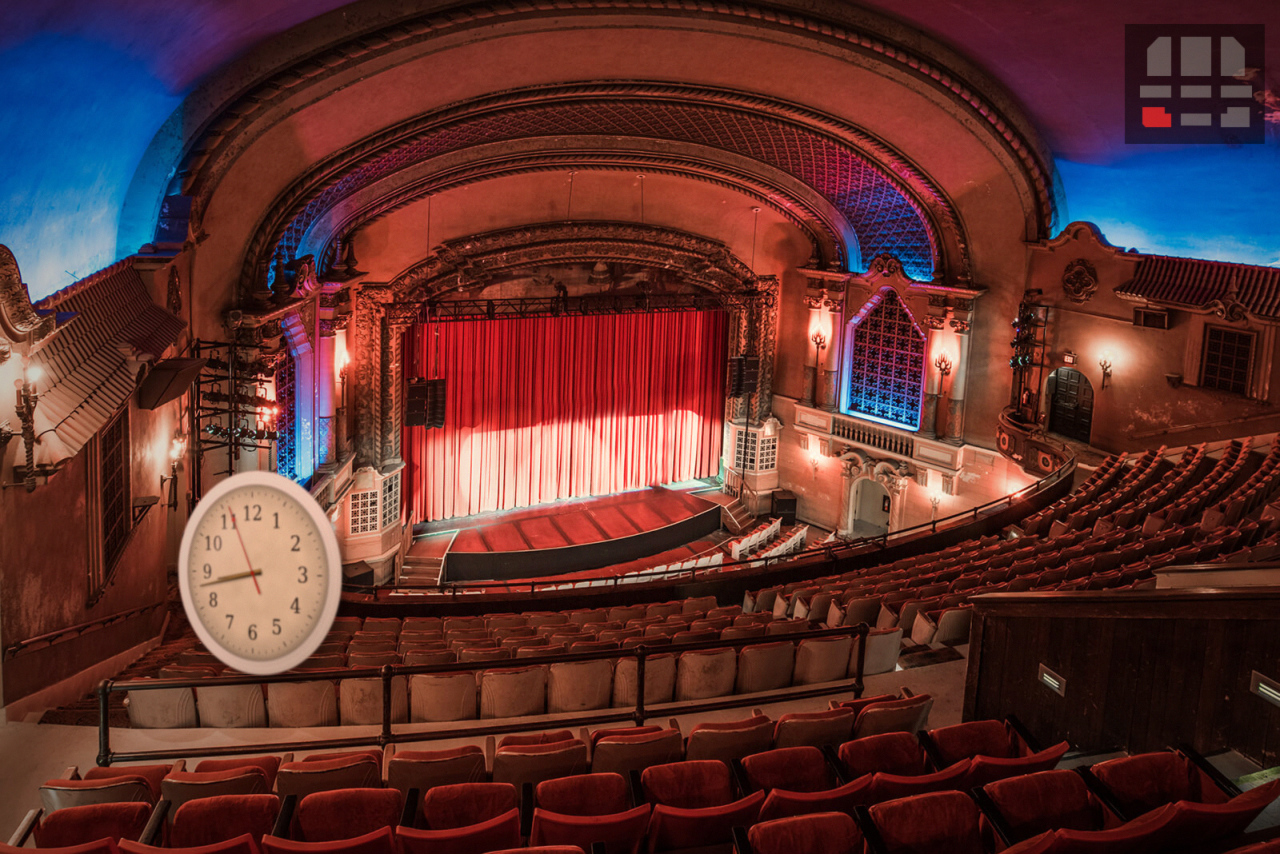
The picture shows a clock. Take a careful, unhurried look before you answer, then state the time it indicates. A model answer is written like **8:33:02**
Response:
**8:42:56**
